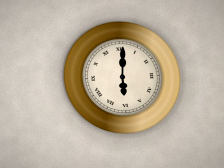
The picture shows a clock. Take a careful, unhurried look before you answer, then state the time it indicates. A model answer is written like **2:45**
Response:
**6:01**
